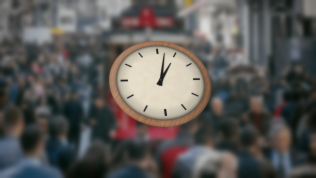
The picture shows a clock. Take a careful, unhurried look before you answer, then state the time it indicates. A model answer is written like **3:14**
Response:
**1:02**
